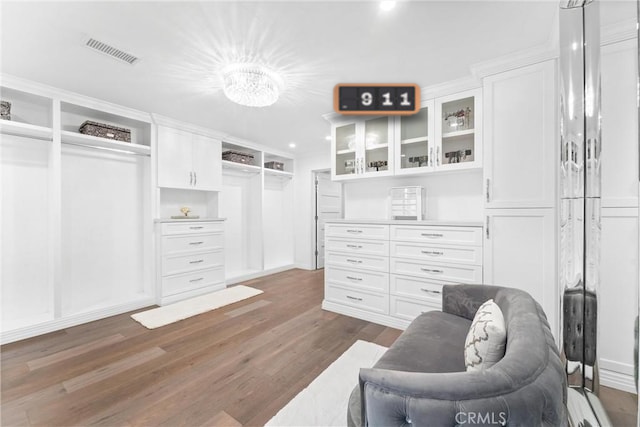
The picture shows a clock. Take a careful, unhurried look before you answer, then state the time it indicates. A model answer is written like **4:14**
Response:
**9:11**
